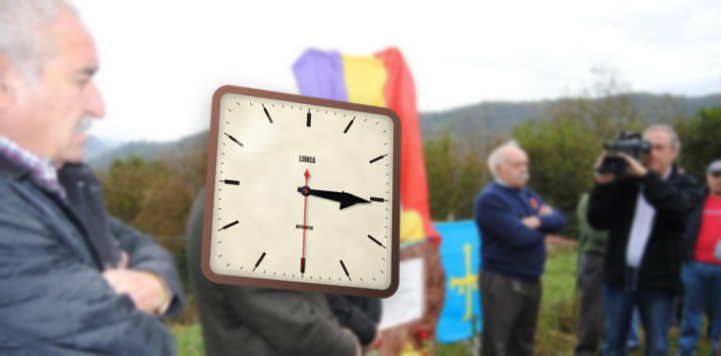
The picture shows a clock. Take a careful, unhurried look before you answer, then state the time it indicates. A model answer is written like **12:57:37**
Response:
**3:15:30**
